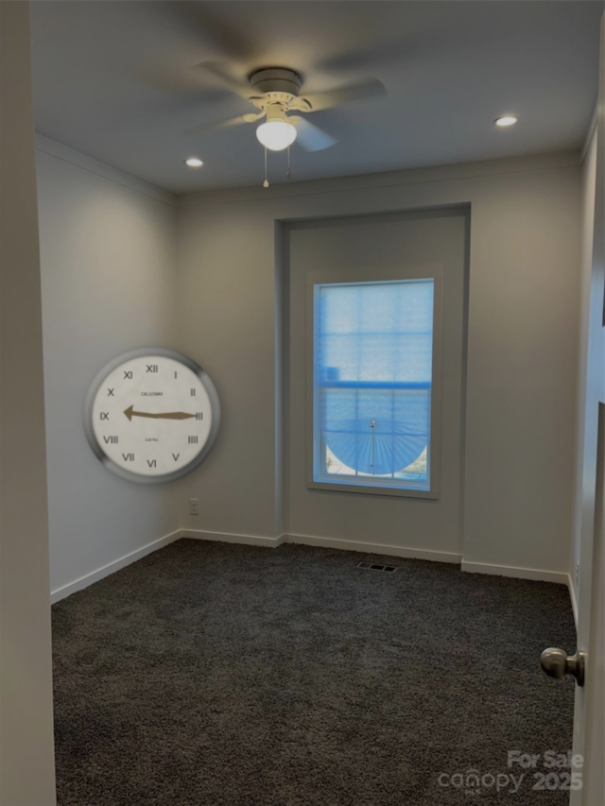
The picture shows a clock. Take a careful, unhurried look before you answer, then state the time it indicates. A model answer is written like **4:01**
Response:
**9:15**
